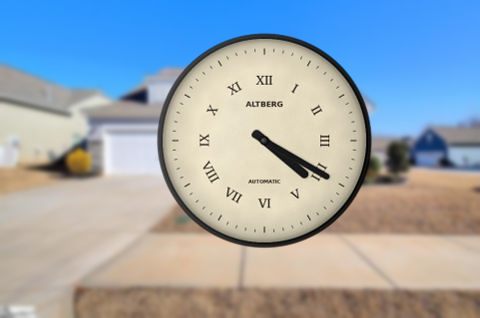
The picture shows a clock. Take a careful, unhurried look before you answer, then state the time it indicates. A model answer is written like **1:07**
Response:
**4:20**
